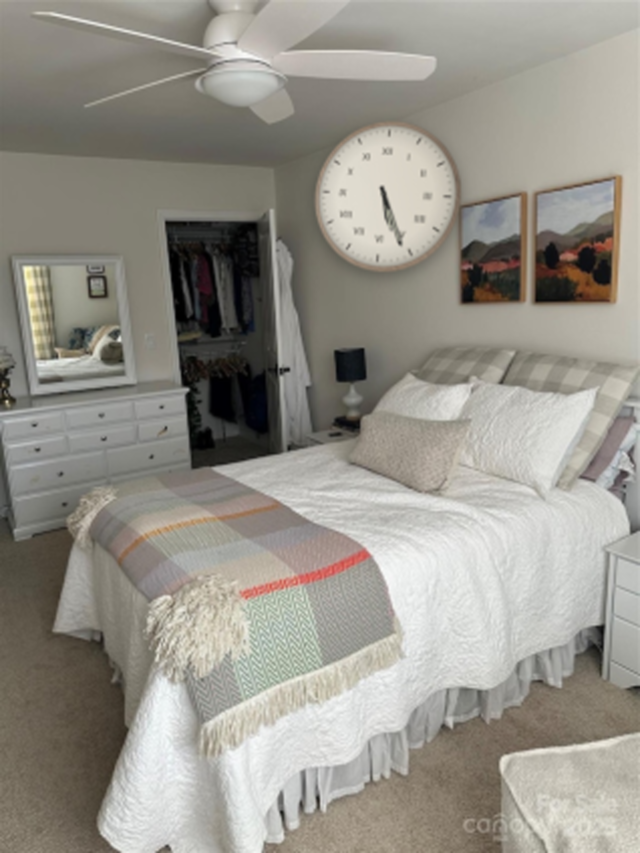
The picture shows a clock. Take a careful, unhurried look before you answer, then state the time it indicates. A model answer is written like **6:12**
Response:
**5:26**
